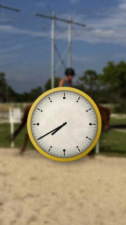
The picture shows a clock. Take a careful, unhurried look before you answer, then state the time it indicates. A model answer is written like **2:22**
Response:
**7:40**
